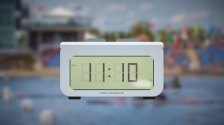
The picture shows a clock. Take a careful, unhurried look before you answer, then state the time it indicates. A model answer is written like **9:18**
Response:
**11:10**
